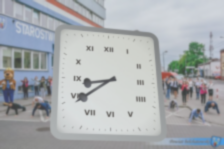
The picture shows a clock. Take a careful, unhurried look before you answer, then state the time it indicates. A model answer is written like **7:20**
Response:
**8:39**
